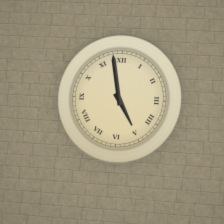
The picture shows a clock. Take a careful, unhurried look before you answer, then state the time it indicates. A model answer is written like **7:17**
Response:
**4:58**
